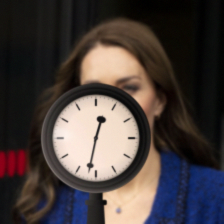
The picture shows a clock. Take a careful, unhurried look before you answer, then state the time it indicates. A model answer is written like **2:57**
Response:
**12:32**
